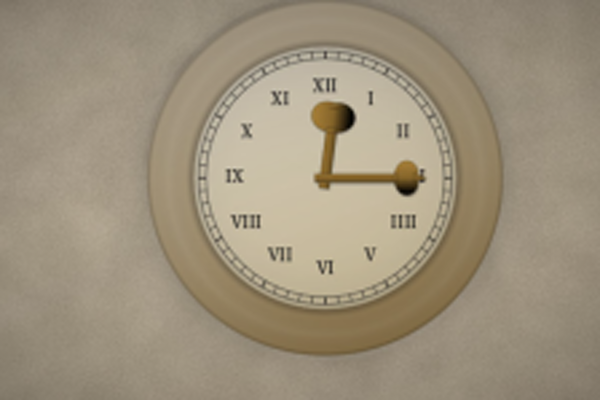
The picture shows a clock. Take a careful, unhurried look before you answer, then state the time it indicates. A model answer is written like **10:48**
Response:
**12:15**
